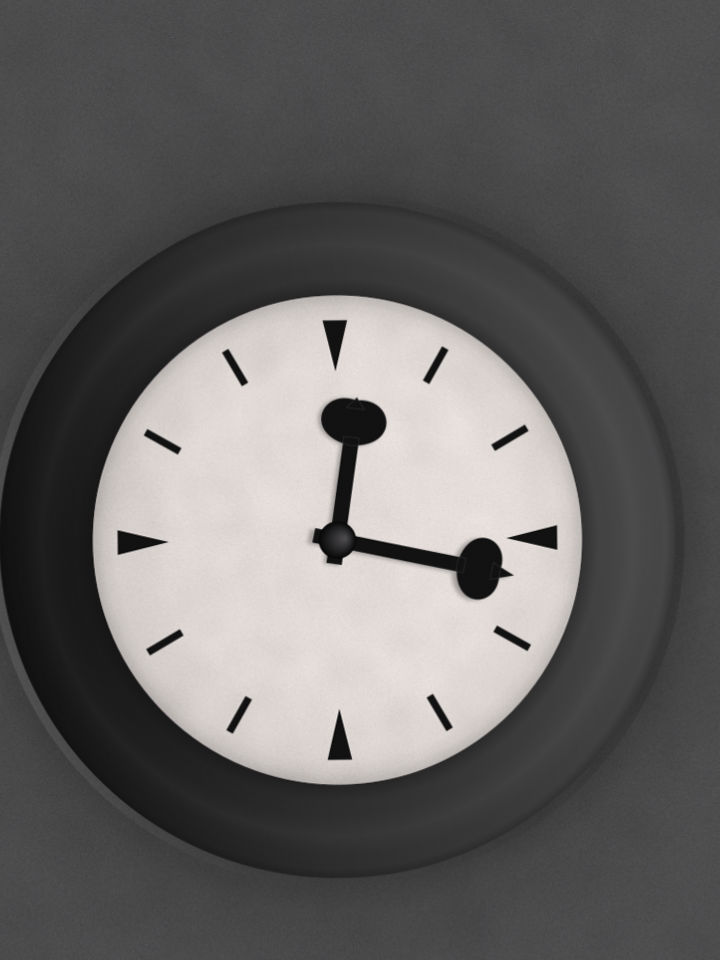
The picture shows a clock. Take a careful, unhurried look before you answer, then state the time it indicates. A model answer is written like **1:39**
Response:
**12:17**
